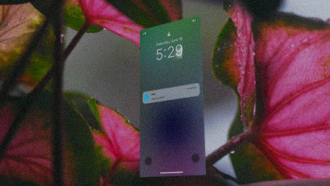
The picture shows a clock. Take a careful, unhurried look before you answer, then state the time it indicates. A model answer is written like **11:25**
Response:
**5:29**
